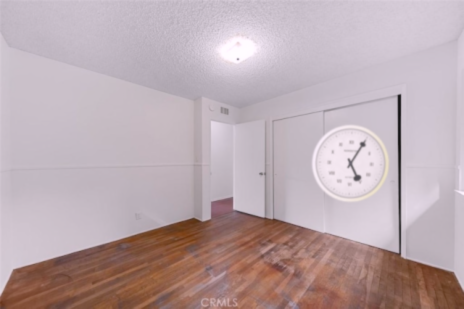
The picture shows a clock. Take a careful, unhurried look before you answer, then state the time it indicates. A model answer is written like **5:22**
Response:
**5:05**
